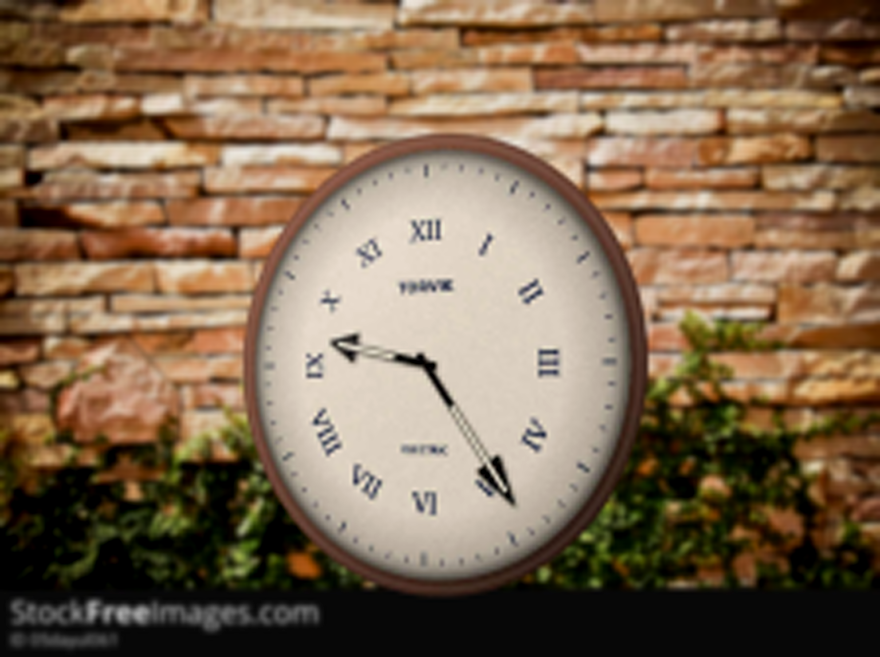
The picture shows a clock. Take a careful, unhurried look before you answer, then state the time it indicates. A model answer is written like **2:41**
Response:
**9:24**
